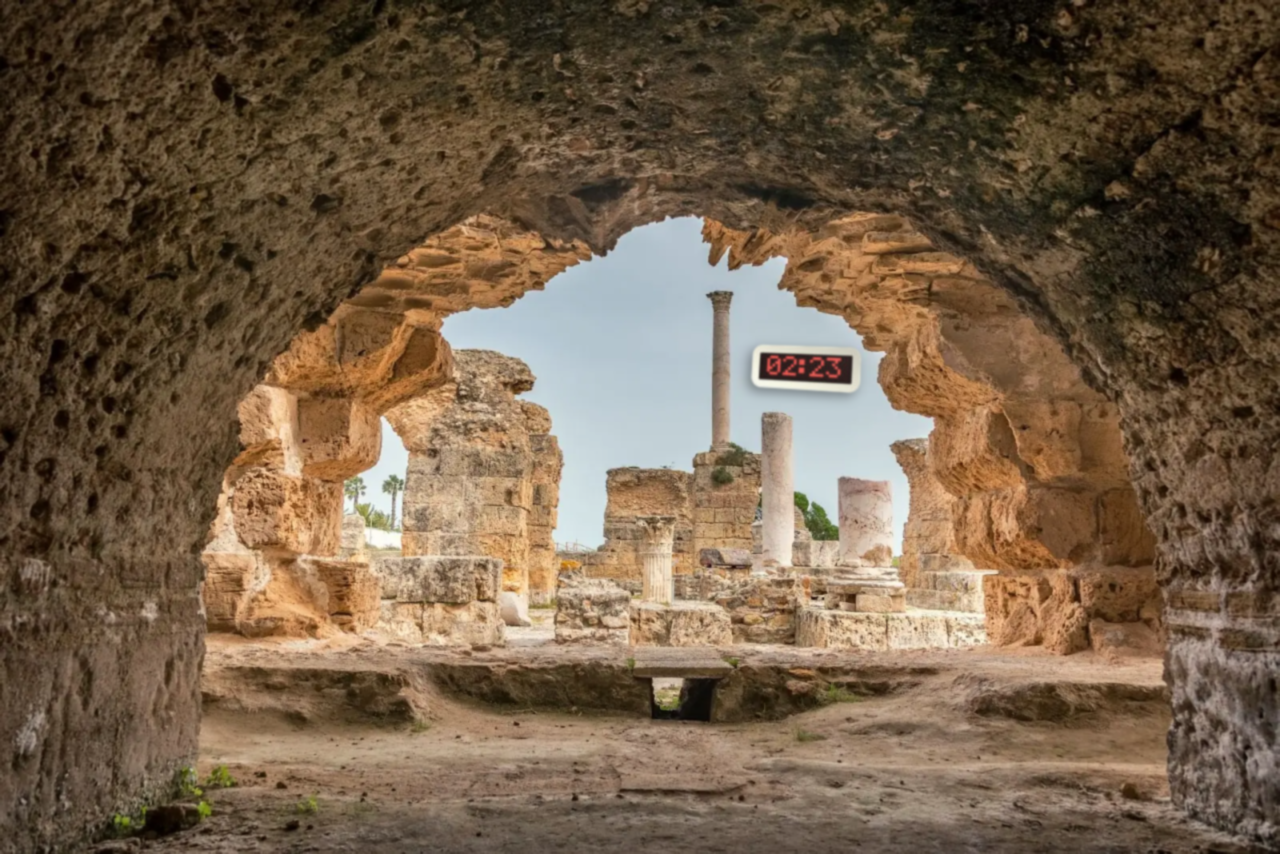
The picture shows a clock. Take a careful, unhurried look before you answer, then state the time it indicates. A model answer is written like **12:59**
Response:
**2:23**
